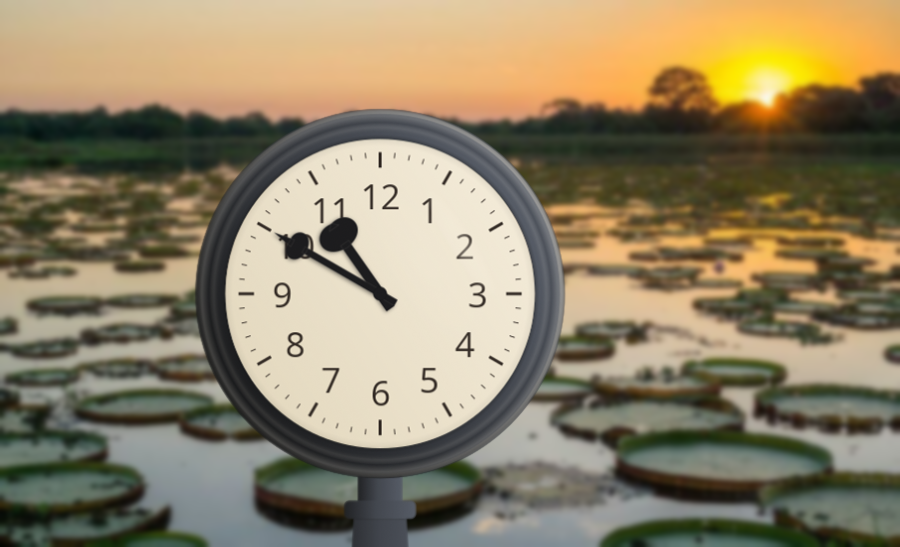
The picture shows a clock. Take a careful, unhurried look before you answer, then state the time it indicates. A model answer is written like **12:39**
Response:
**10:50**
